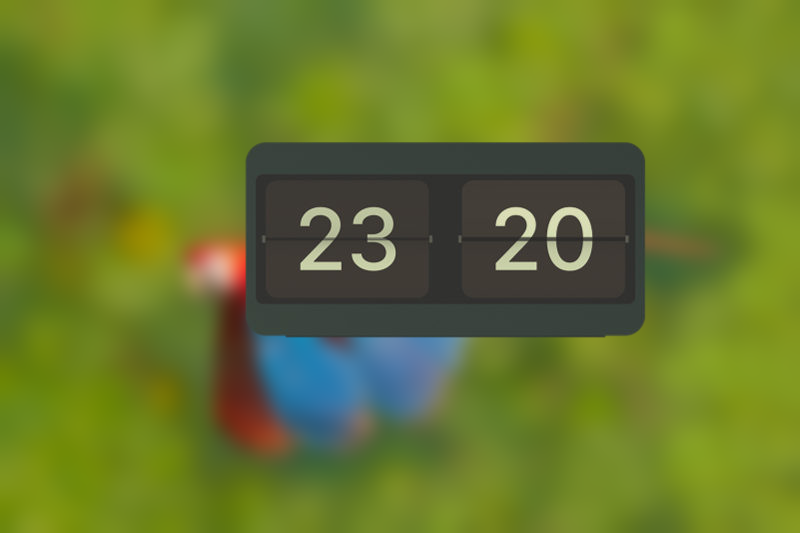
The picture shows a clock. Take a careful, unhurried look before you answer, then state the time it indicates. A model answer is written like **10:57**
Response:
**23:20**
